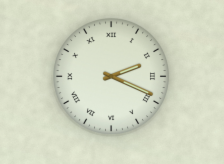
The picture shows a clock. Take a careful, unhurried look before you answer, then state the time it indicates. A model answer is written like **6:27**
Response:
**2:19**
